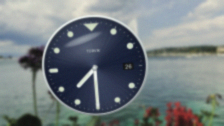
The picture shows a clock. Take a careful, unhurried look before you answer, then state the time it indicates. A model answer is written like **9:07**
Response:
**7:30**
